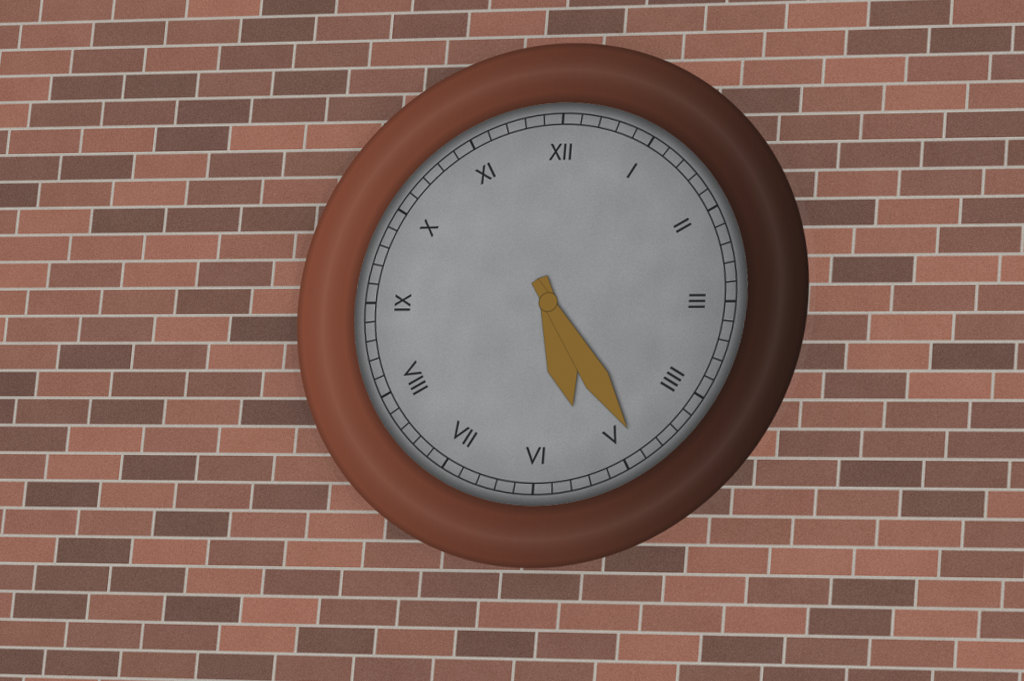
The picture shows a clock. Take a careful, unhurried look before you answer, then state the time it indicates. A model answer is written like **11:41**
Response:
**5:24**
